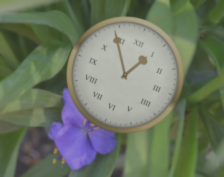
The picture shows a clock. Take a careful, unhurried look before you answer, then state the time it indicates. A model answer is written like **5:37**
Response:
**12:54**
